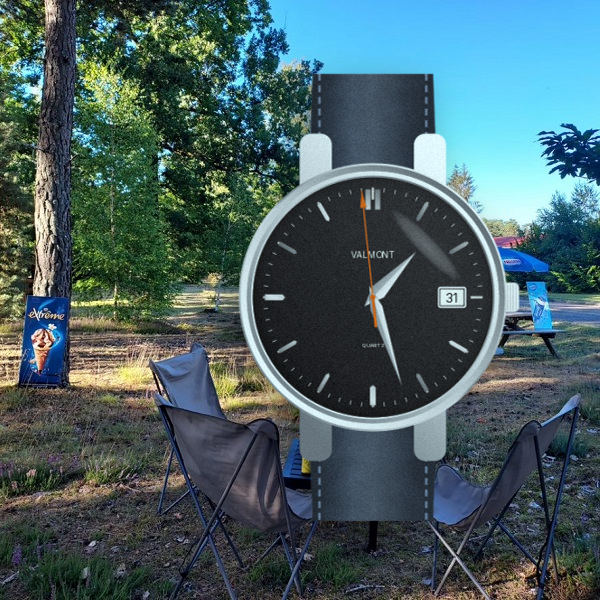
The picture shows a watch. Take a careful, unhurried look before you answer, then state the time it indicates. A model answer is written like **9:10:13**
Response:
**1:26:59**
